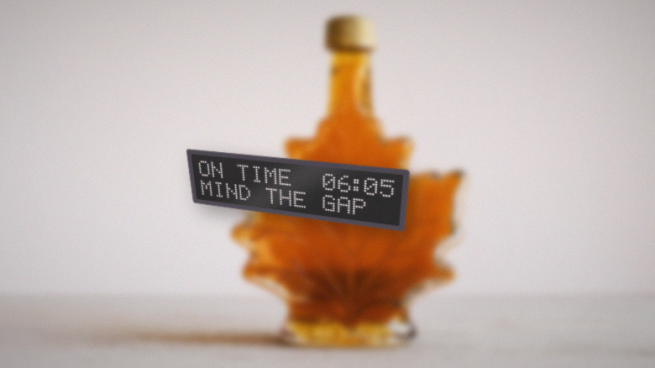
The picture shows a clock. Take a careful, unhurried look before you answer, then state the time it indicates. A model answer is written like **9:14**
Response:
**6:05**
